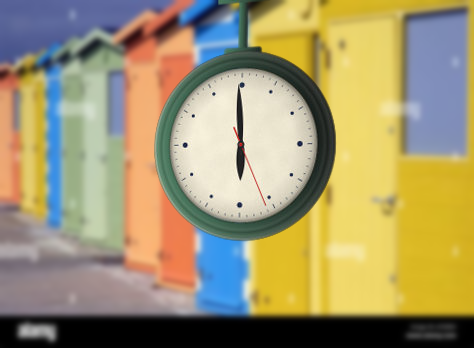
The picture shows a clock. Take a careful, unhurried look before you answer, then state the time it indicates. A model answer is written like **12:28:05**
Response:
**5:59:26**
